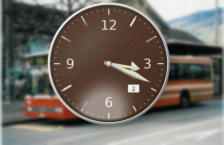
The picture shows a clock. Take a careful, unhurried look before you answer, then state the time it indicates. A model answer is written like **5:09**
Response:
**3:19**
